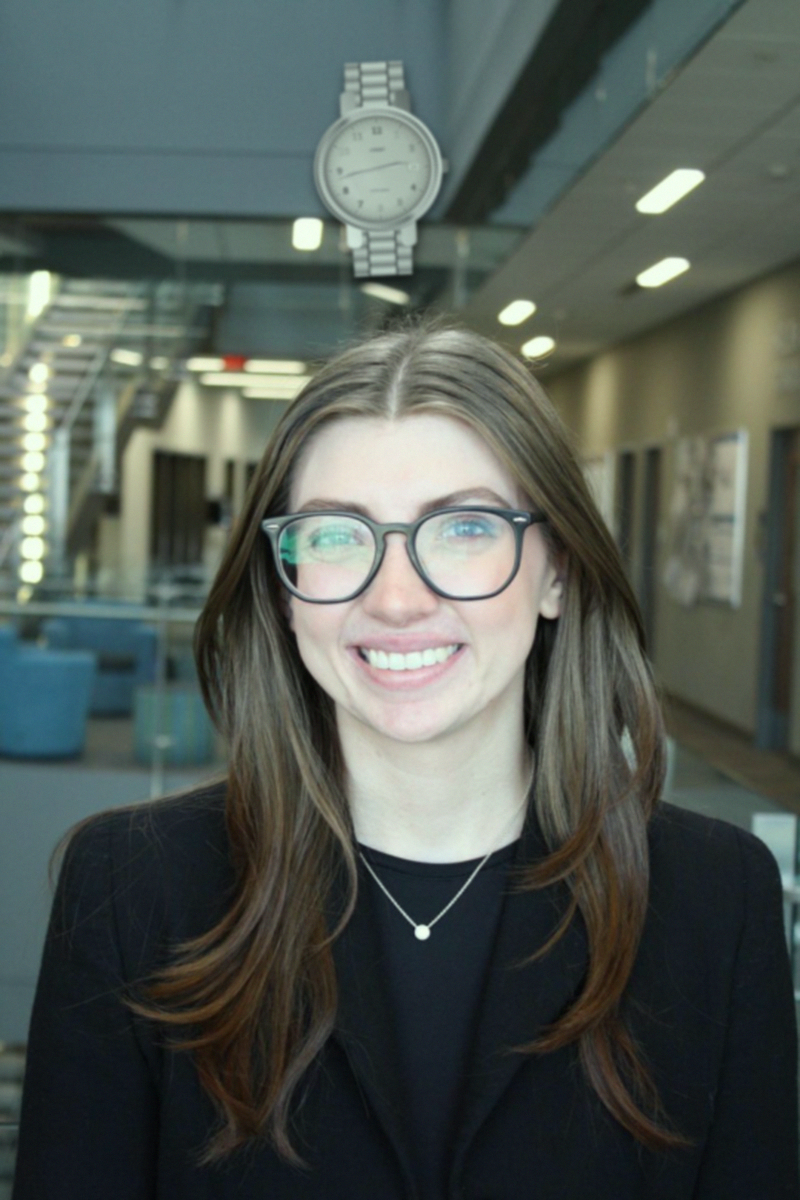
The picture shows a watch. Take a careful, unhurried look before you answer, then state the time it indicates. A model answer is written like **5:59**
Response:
**2:43**
